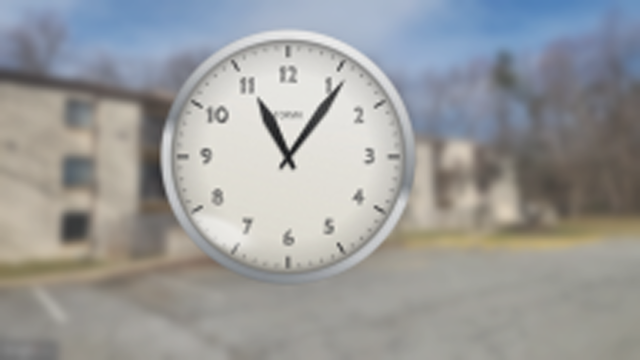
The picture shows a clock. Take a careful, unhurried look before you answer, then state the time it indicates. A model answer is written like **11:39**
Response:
**11:06**
